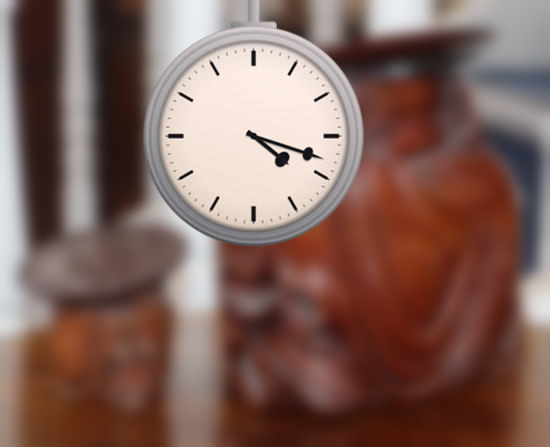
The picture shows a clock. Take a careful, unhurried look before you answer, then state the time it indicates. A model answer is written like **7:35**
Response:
**4:18**
